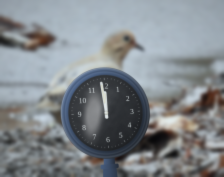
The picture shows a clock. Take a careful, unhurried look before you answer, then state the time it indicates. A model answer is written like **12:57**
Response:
**11:59**
